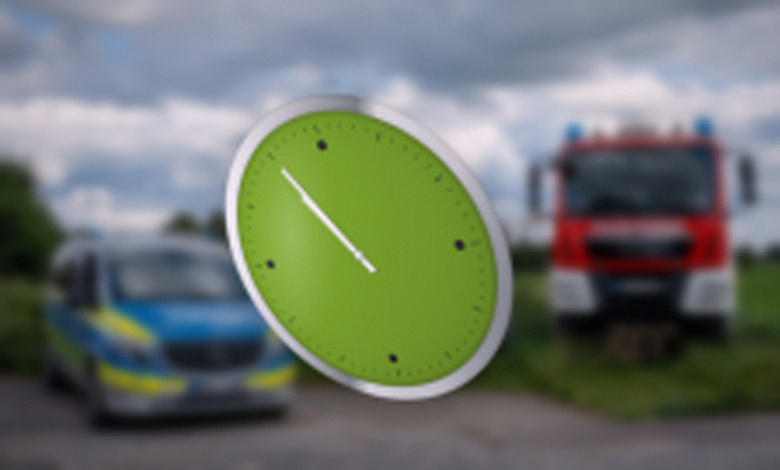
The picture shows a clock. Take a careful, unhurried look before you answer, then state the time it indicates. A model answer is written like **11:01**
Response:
**10:55**
